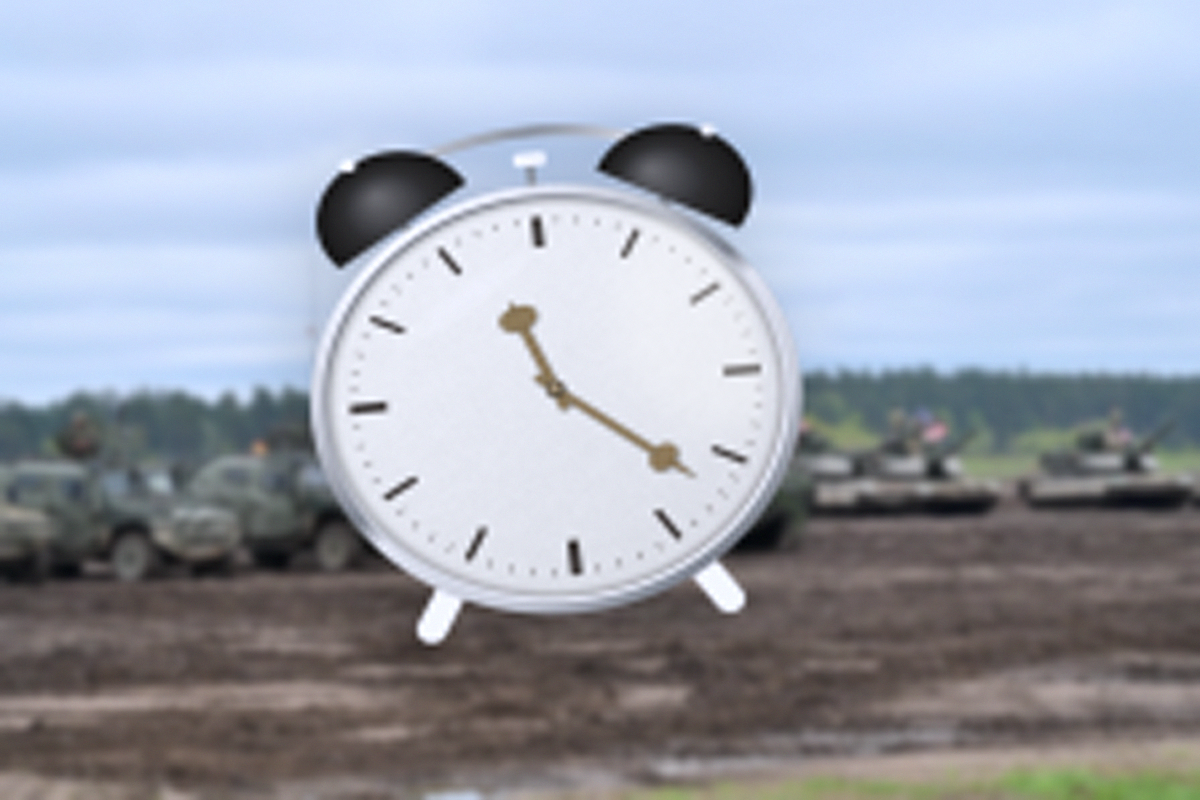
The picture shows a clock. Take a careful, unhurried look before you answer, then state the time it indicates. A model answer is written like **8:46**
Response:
**11:22**
